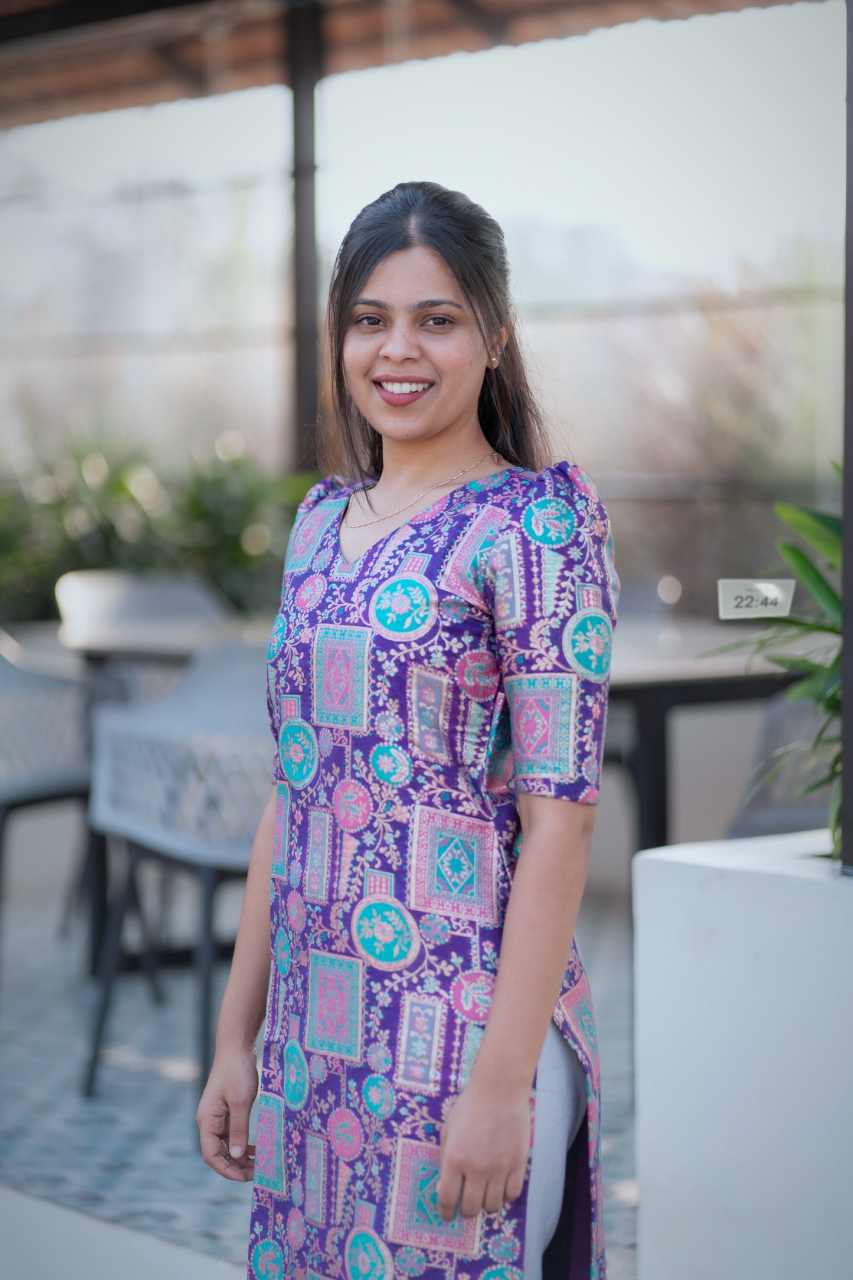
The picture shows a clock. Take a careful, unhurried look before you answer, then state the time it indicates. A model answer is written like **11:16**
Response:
**22:44**
